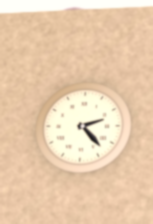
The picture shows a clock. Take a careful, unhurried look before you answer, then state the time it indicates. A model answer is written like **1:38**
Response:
**2:23**
